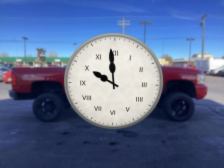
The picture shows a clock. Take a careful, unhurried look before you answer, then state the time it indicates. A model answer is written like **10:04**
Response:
**9:59**
